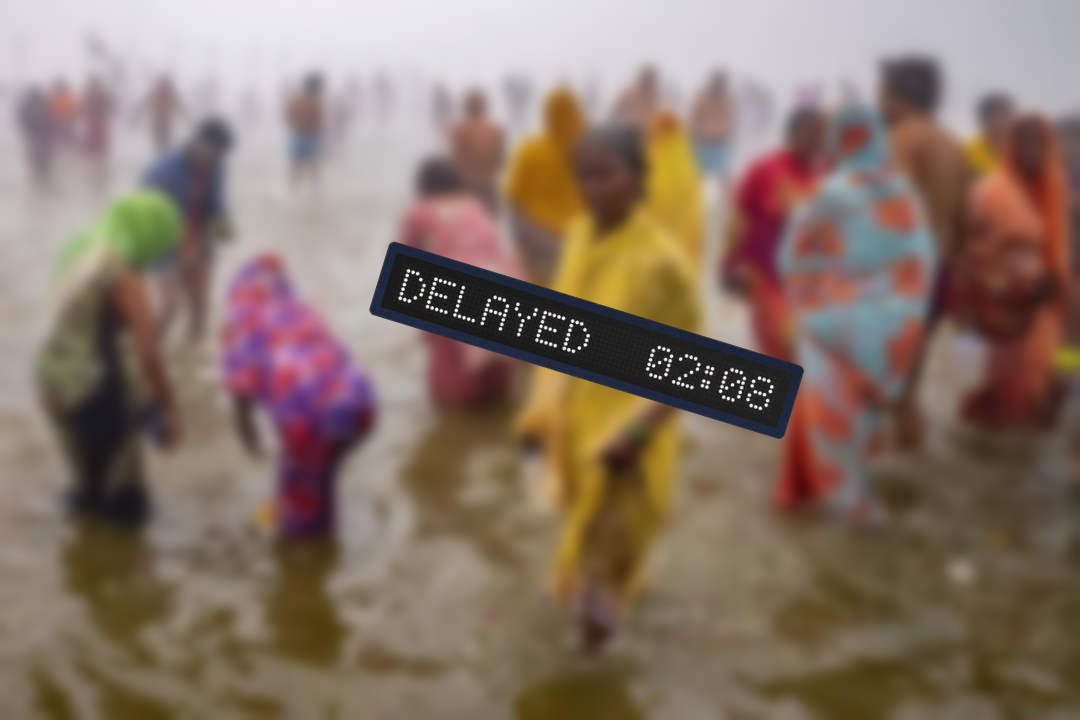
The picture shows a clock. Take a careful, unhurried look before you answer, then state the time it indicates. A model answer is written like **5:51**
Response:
**2:08**
